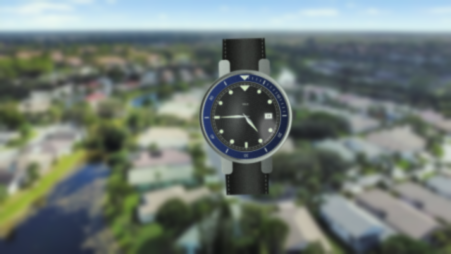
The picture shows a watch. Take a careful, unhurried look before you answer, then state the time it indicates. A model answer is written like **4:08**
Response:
**4:45**
